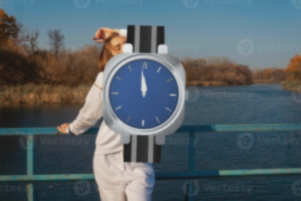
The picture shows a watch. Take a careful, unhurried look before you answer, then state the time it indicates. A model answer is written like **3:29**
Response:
**11:59**
